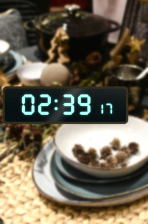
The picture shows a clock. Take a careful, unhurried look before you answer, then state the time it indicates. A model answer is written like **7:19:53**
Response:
**2:39:17**
